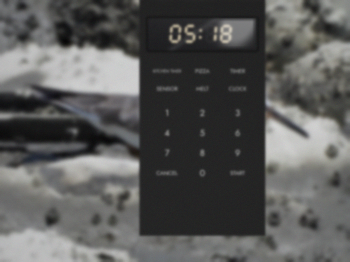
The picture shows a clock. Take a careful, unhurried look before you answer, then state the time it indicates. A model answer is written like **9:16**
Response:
**5:18**
